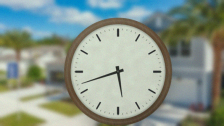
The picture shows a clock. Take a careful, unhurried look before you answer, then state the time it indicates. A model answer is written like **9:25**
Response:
**5:42**
